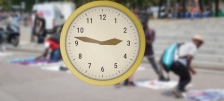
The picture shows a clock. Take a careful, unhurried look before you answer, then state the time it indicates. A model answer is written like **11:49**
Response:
**2:47**
